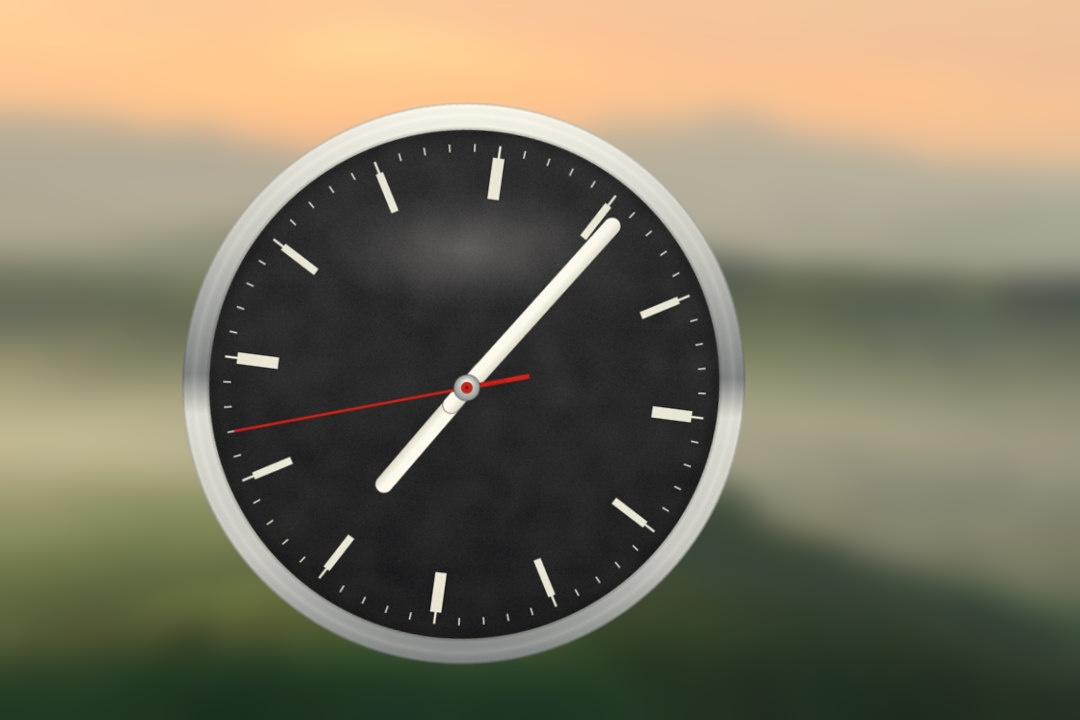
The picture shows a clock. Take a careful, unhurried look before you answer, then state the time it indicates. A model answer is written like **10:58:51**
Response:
**7:05:42**
